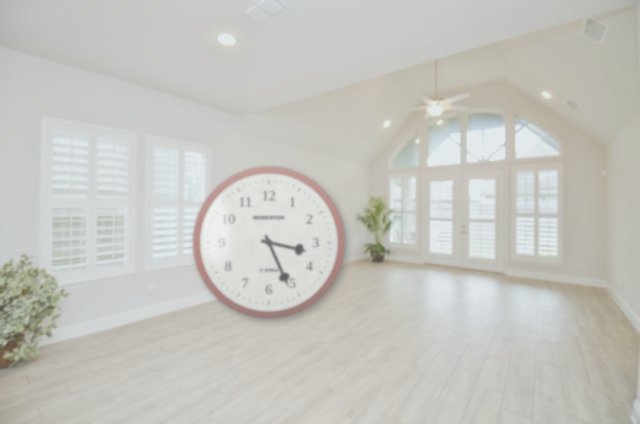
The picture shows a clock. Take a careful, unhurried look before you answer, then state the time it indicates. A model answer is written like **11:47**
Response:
**3:26**
